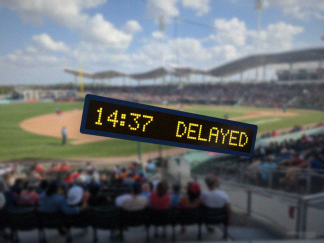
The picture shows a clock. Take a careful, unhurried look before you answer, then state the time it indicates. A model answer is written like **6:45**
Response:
**14:37**
